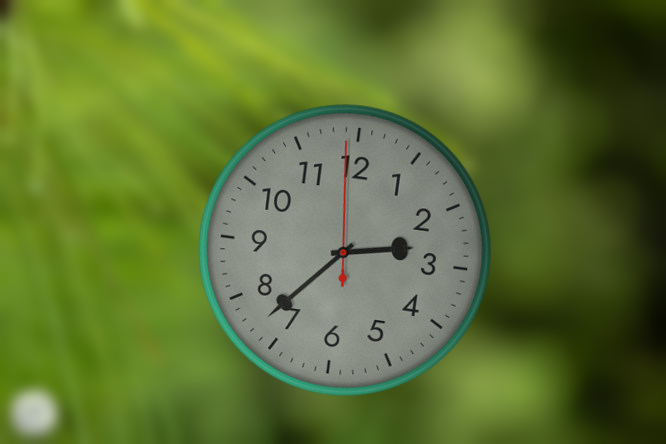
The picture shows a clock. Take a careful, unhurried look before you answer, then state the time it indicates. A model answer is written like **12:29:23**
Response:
**2:36:59**
